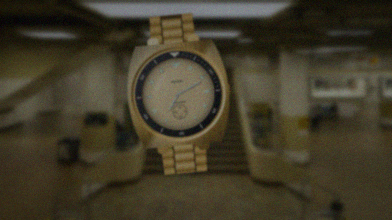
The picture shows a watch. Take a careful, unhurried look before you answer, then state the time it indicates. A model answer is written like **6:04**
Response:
**7:11**
